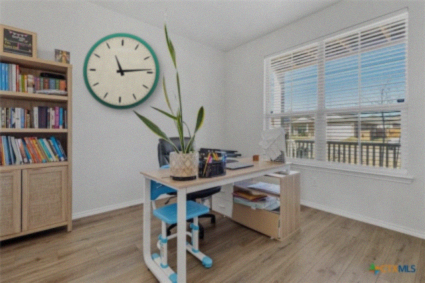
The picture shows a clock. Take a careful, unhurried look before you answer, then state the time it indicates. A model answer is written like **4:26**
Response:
**11:14**
